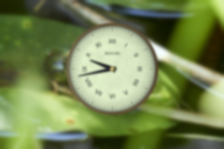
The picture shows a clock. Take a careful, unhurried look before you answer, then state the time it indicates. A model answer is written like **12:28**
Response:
**9:43**
